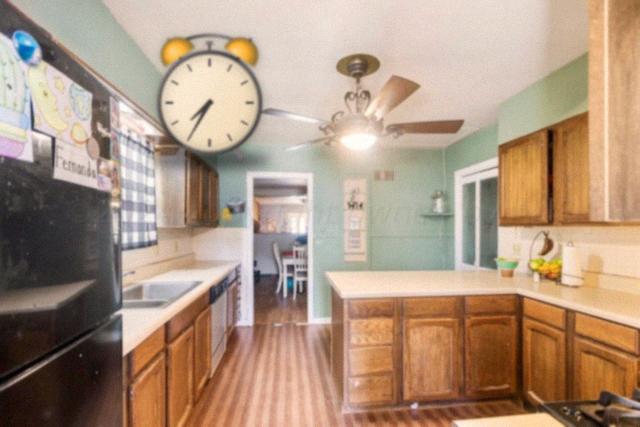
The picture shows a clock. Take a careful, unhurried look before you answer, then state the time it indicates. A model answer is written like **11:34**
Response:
**7:35**
